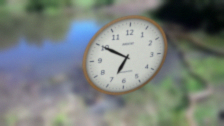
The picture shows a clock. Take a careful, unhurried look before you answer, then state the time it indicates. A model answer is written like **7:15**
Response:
**6:50**
